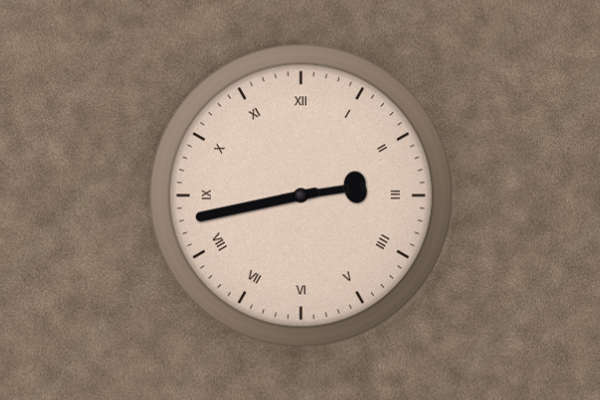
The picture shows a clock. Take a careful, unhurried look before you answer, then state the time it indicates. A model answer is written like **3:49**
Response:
**2:43**
